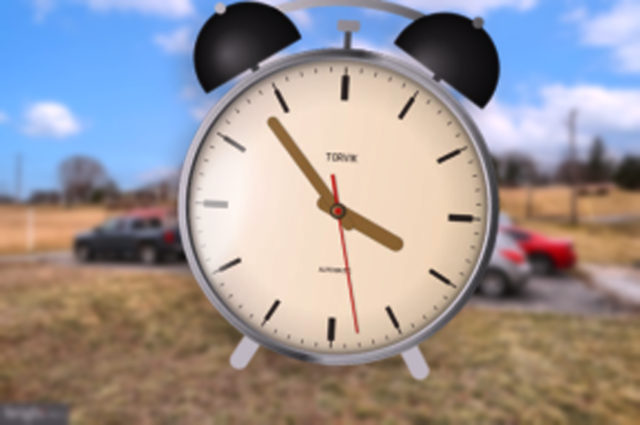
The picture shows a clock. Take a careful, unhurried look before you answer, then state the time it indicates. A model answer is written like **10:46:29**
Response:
**3:53:28**
